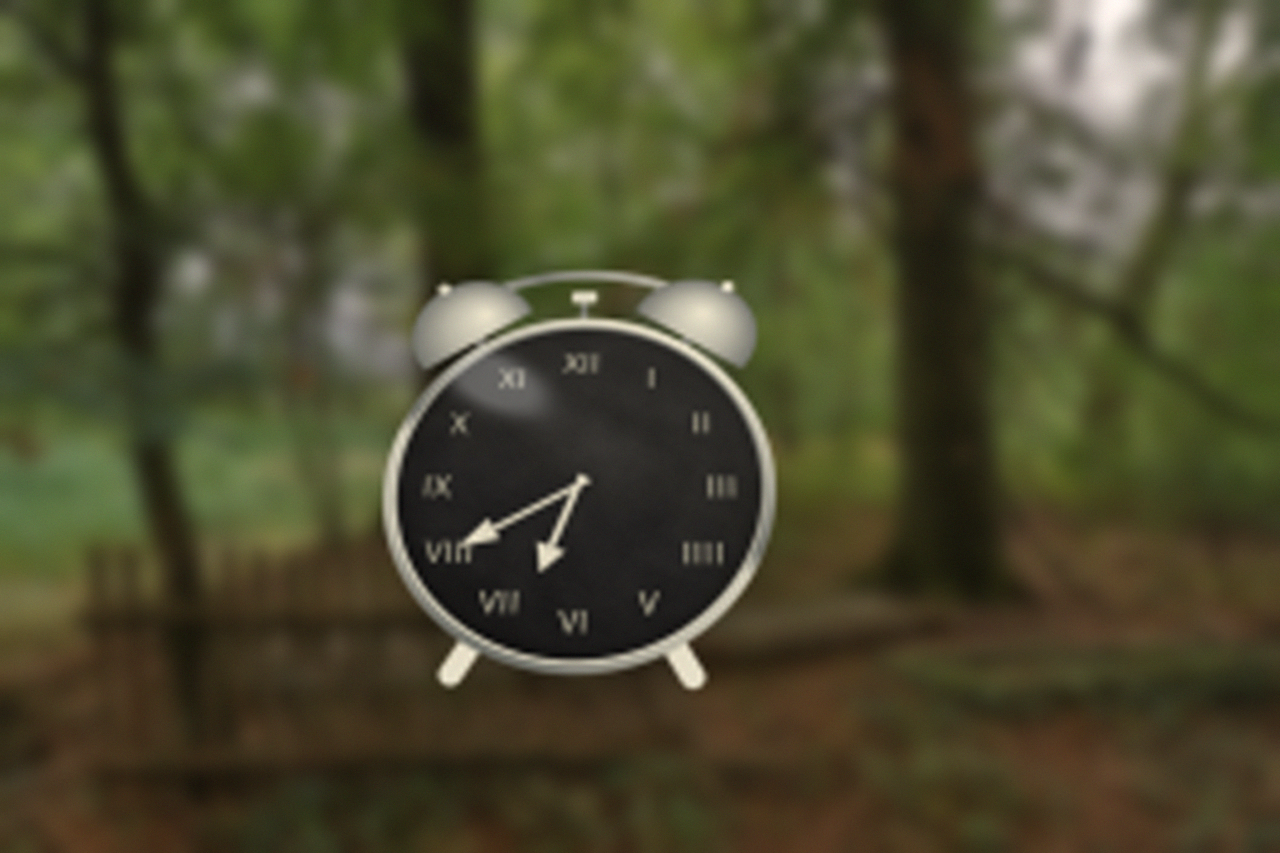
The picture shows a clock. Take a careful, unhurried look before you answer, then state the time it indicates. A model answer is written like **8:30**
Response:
**6:40**
